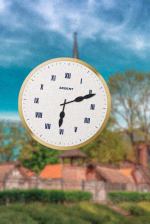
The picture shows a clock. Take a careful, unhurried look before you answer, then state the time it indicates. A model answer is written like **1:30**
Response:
**6:11**
